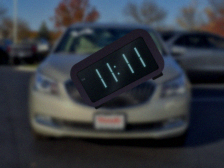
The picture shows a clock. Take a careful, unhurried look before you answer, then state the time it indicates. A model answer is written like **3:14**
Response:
**11:11**
